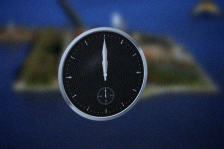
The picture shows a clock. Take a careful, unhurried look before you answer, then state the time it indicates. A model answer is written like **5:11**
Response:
**12:00**
